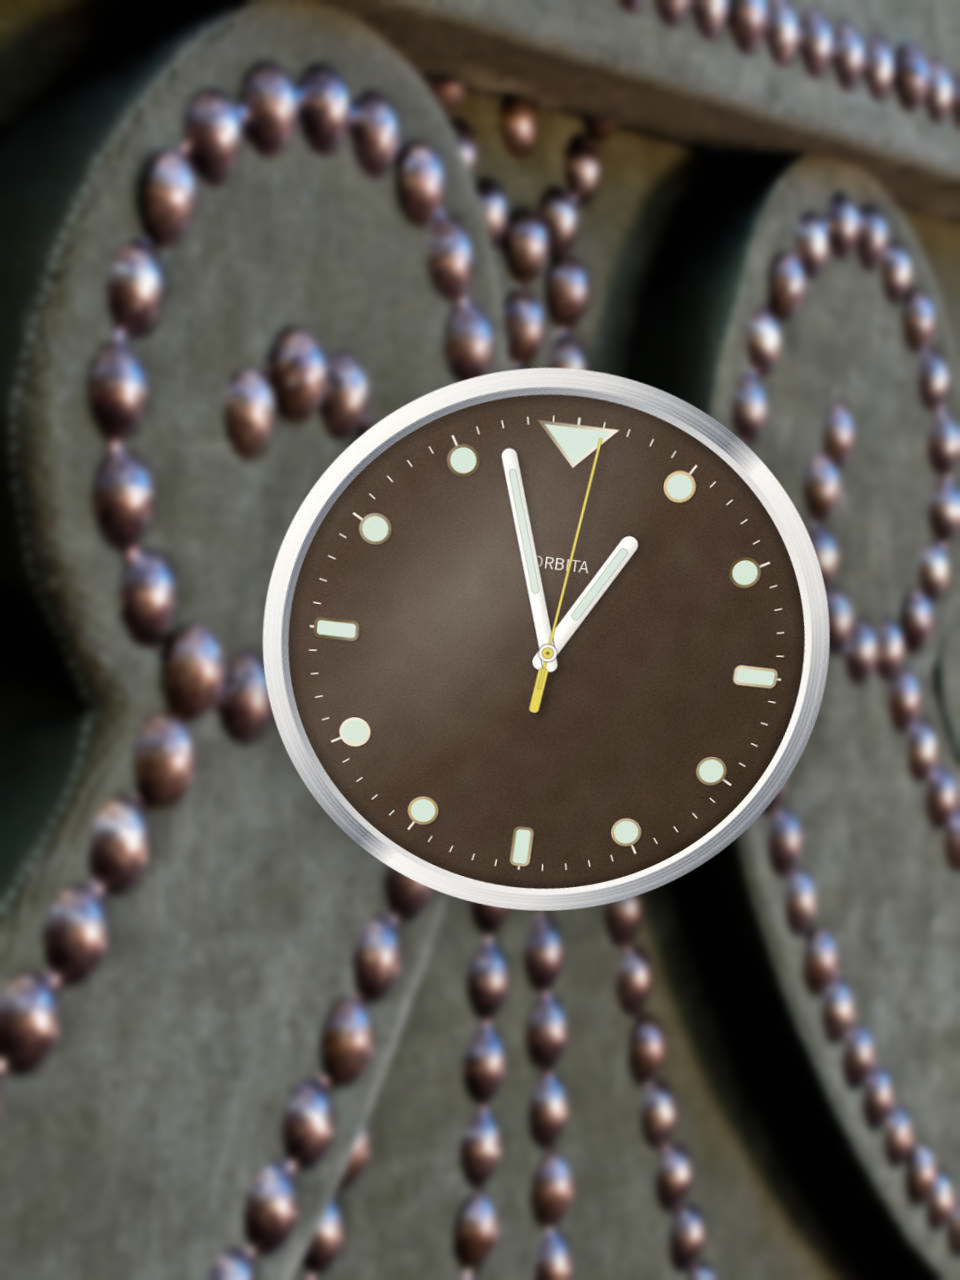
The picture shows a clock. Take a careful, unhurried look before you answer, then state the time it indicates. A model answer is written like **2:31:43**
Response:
**12:57:01**
